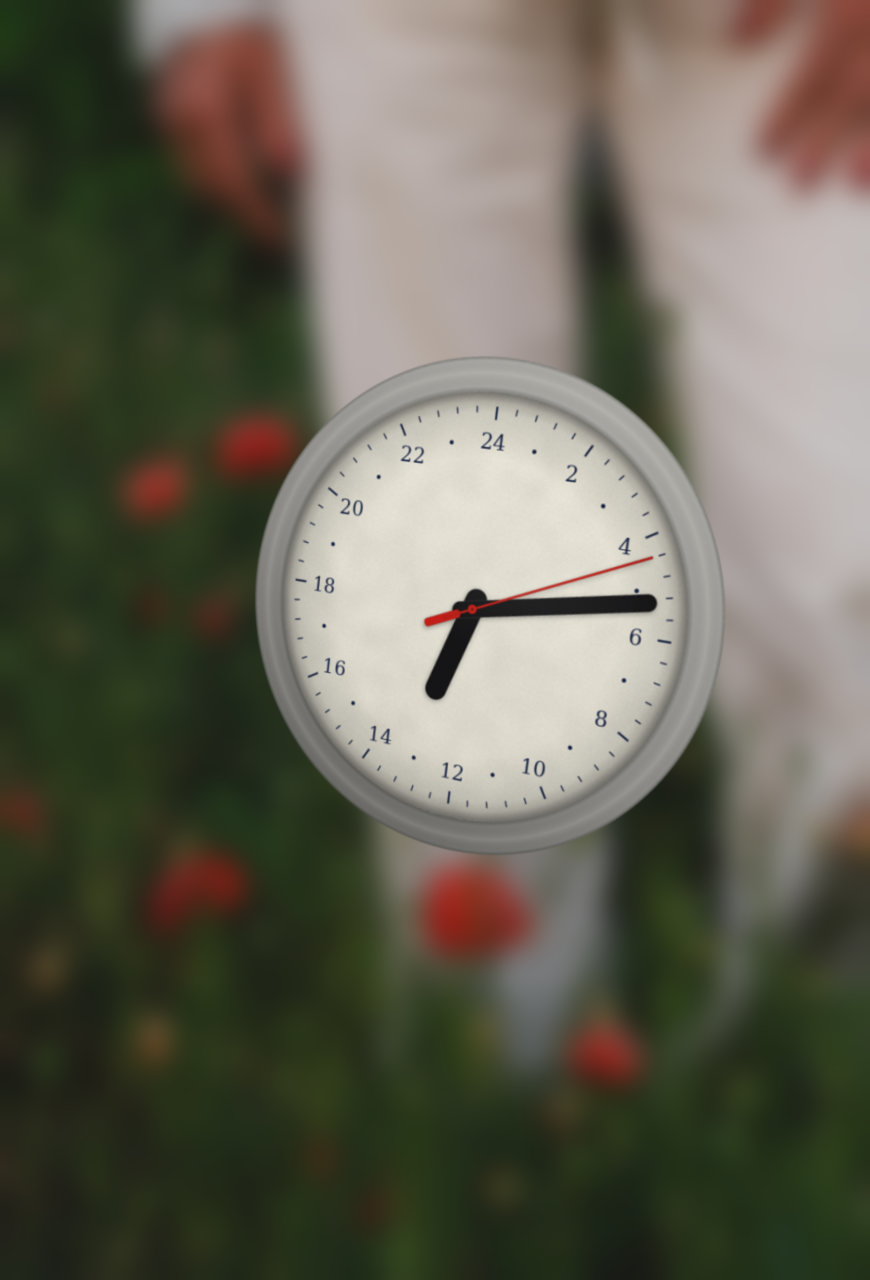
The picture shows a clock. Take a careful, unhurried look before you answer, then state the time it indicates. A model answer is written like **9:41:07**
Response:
**13:13:11**
